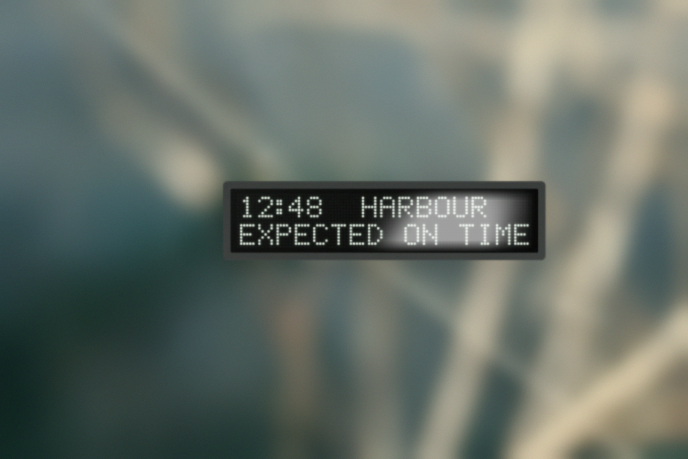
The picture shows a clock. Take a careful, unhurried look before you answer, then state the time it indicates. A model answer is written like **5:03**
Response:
**12:48**
